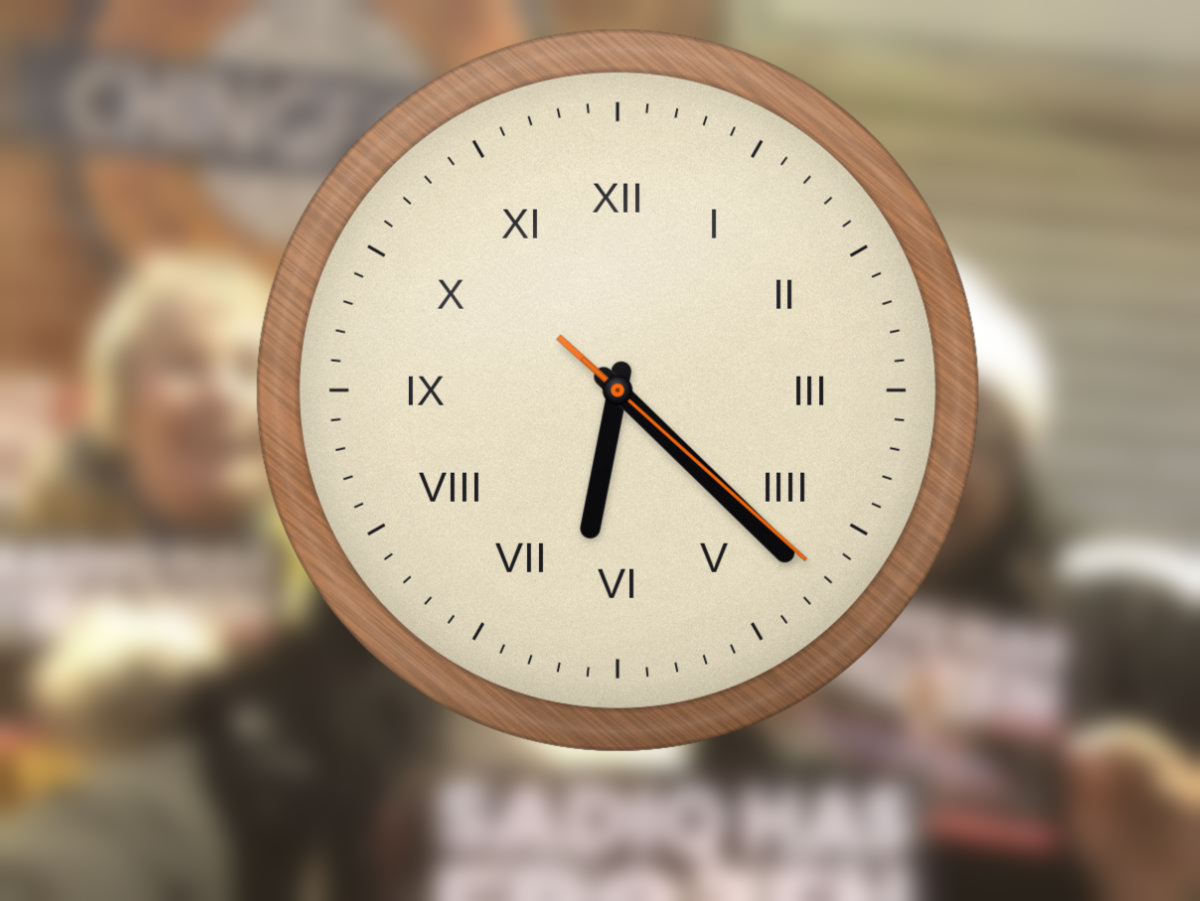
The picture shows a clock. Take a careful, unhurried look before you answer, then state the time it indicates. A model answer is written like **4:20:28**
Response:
**6:22:22**
